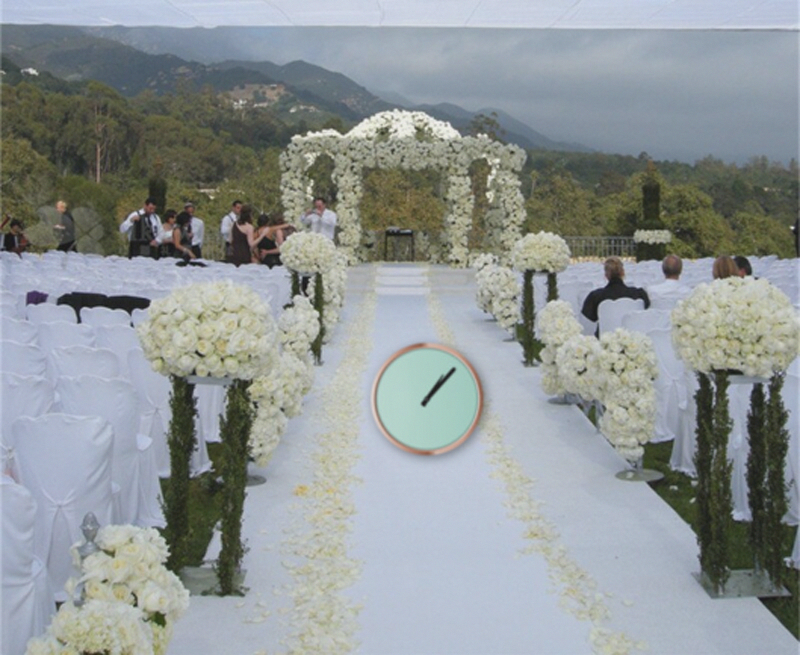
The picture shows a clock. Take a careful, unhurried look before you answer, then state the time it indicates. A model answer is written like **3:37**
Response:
**1:07**
